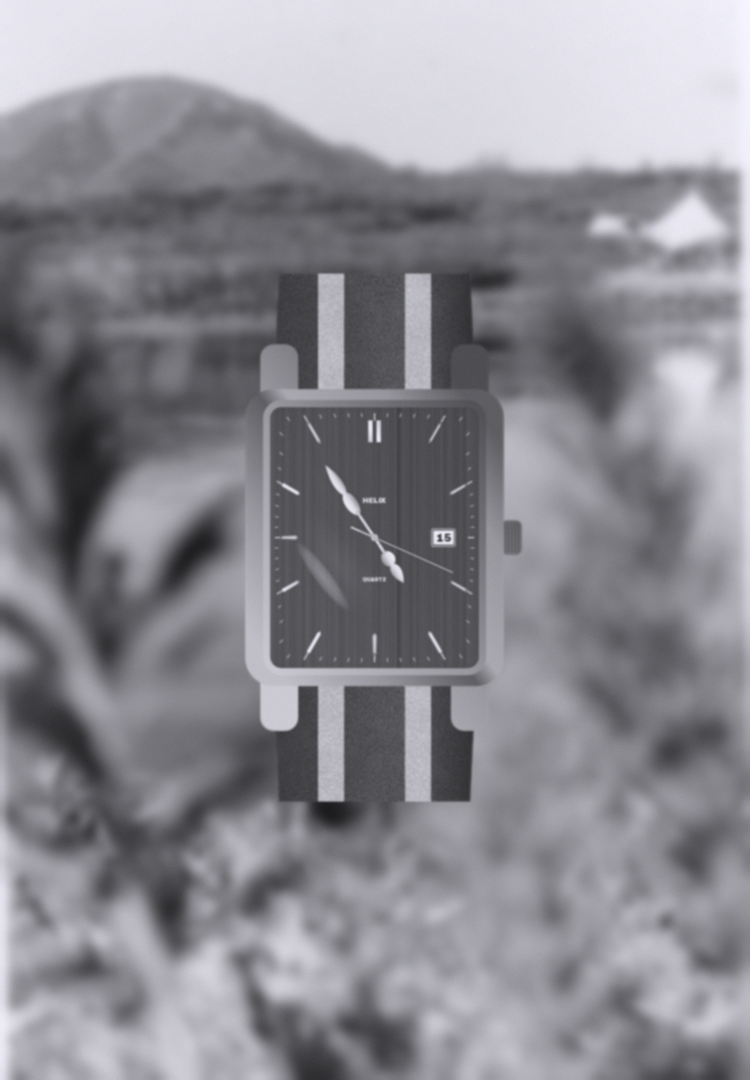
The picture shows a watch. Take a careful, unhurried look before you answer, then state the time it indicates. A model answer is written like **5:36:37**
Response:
**4:54:19**
